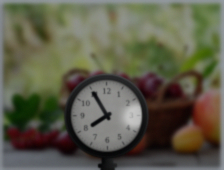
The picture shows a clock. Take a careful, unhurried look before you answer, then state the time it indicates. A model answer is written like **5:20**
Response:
**7:55**
